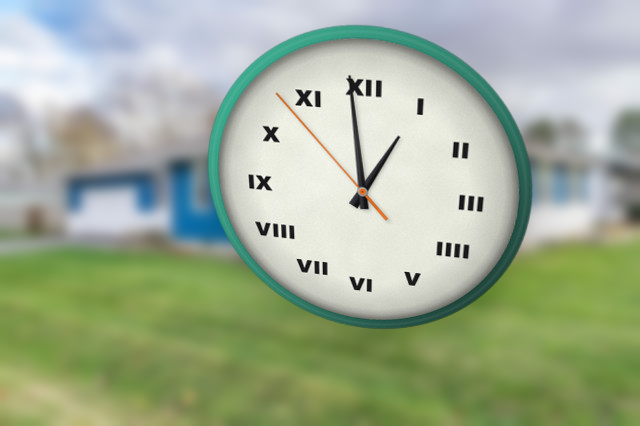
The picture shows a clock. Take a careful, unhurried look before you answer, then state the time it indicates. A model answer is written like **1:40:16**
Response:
**12:58:53**
